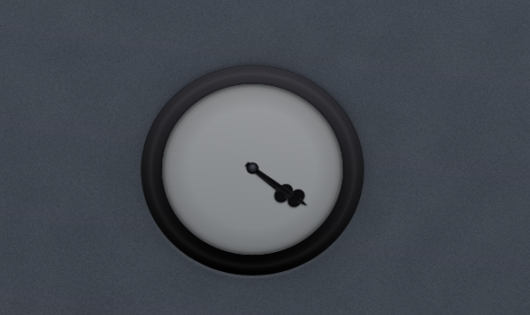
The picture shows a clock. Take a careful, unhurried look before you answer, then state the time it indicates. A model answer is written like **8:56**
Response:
**4:21**
